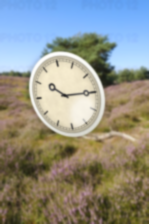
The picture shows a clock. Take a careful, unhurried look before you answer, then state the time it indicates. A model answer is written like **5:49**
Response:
**10:15**
